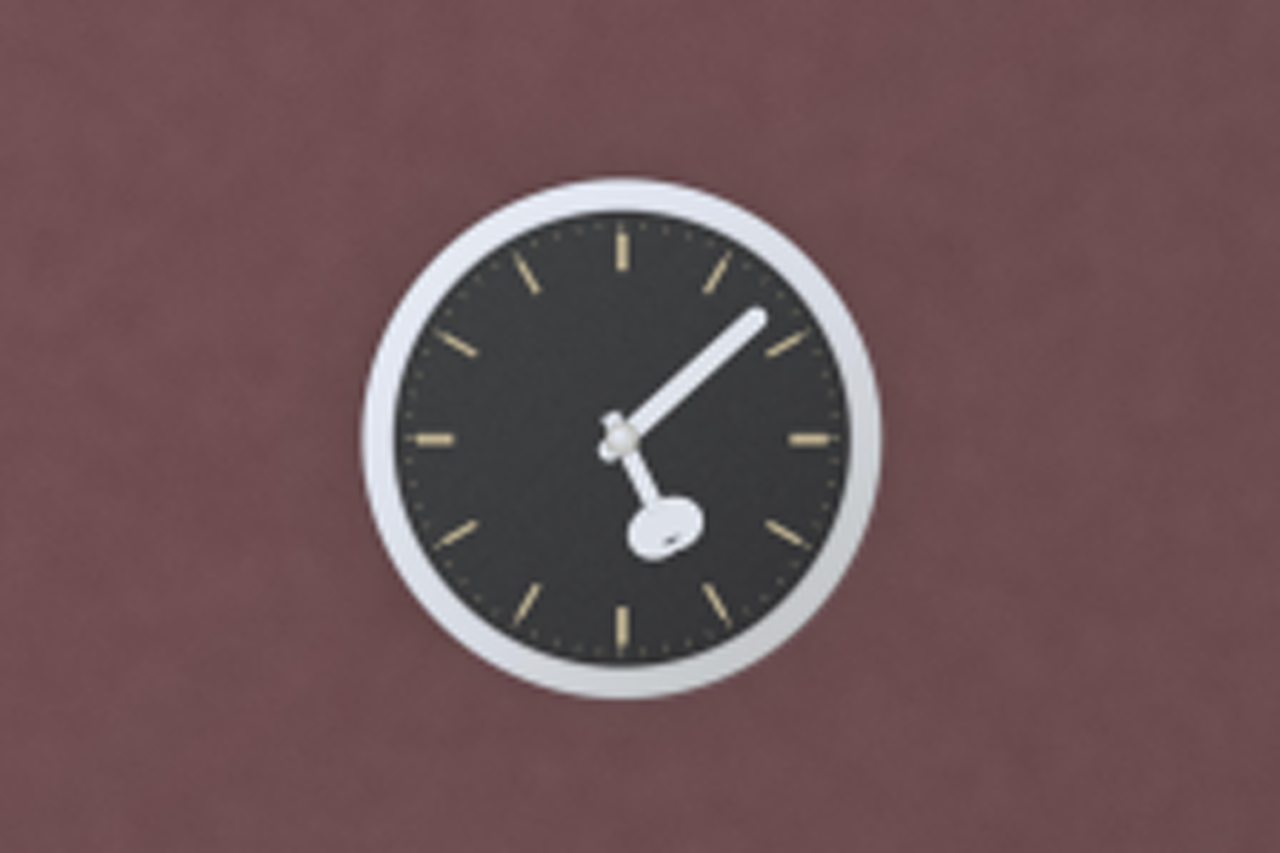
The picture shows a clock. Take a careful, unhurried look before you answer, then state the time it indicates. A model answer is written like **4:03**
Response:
**5:08**
